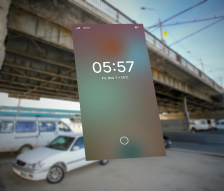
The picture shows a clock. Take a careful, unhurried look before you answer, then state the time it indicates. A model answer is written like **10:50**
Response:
**5:57**
